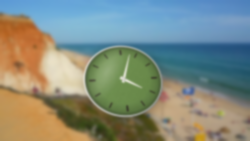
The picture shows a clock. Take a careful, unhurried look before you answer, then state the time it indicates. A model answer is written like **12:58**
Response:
**4:03**
